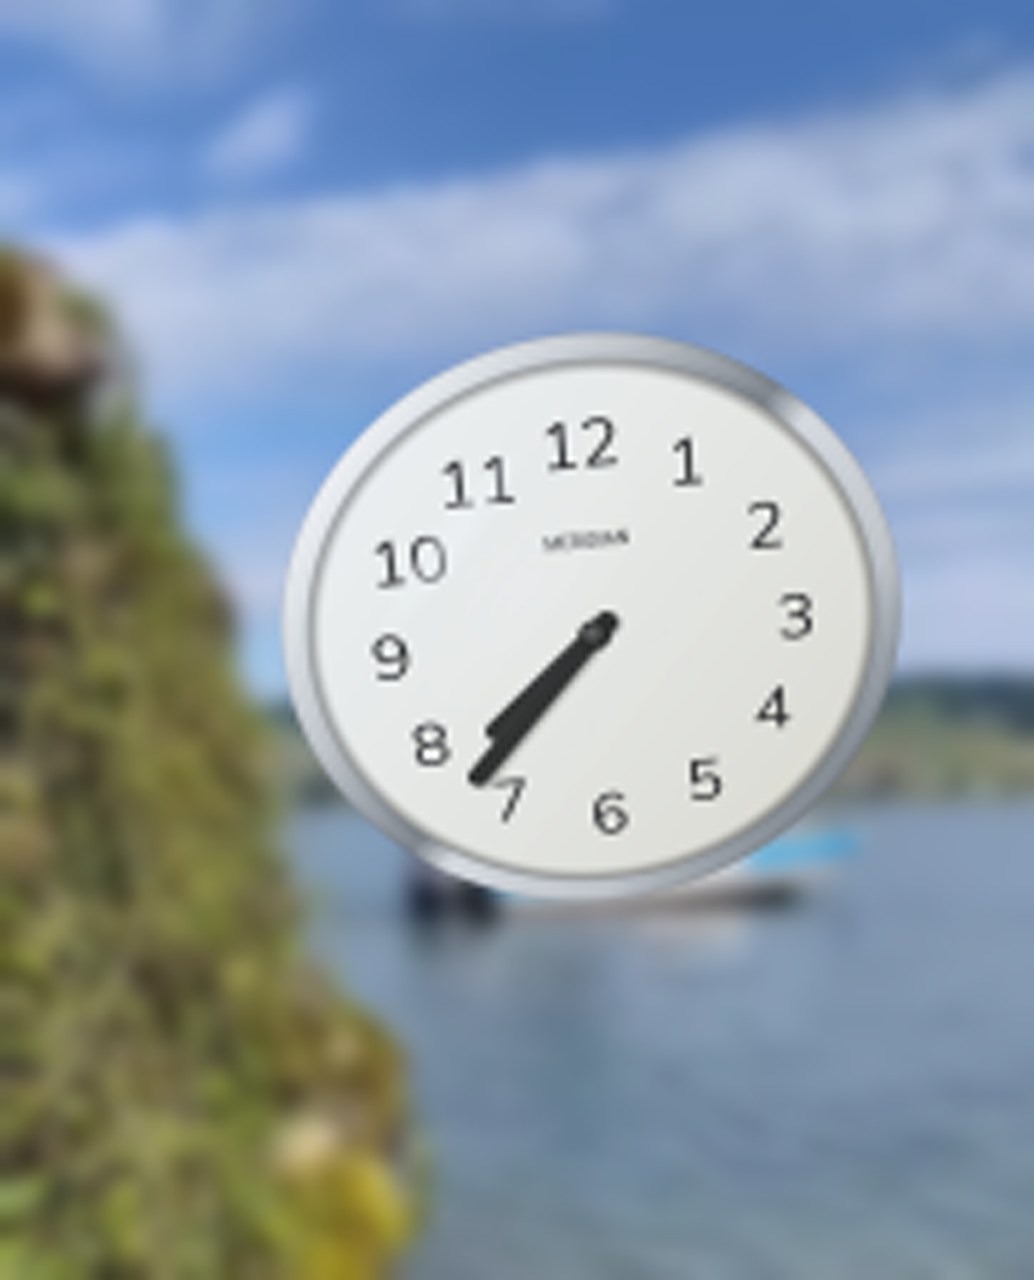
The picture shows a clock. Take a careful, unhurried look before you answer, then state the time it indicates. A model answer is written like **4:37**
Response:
**7:37**
